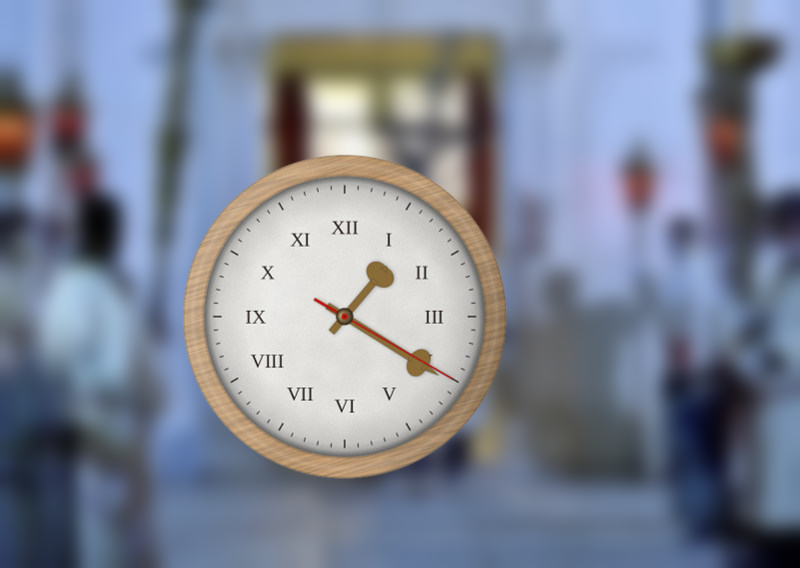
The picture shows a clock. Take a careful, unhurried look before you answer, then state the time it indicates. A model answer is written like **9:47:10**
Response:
**1:20:20**
